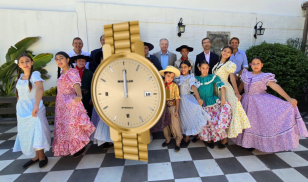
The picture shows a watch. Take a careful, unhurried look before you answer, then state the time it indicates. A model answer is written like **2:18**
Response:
**12:00**
